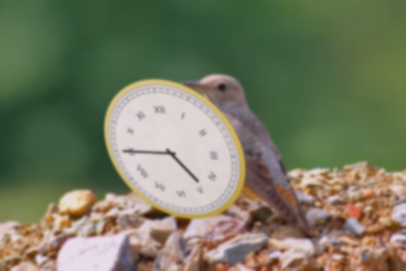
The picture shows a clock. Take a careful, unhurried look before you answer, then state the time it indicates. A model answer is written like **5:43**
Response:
**4:45**
